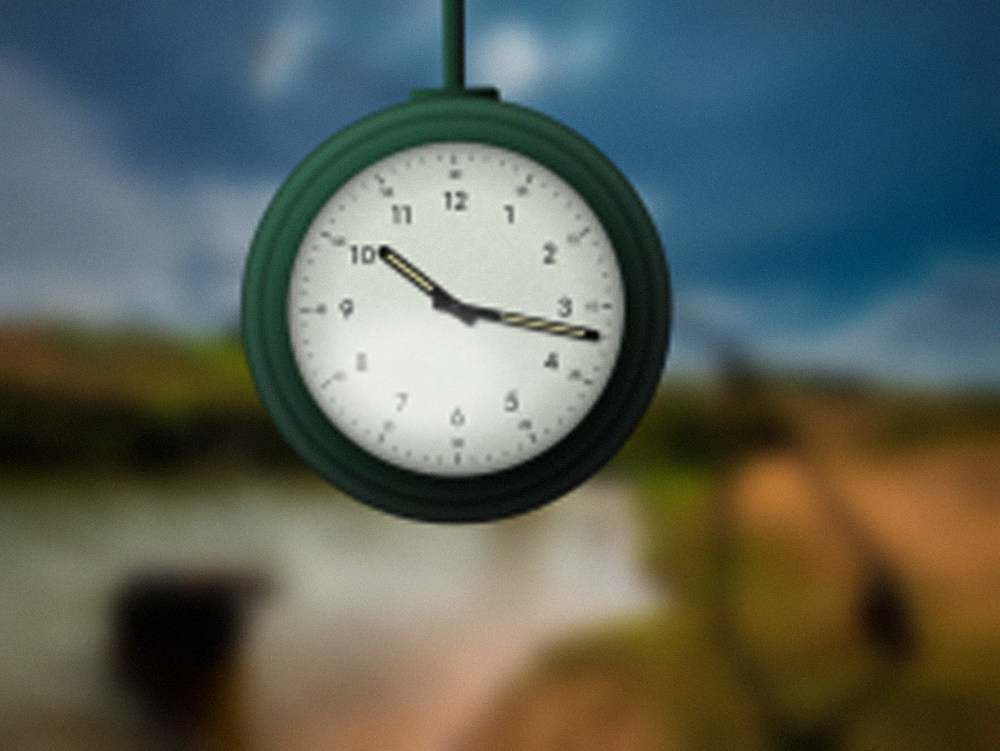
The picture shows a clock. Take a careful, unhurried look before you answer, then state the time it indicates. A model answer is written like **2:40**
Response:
**10:17**
